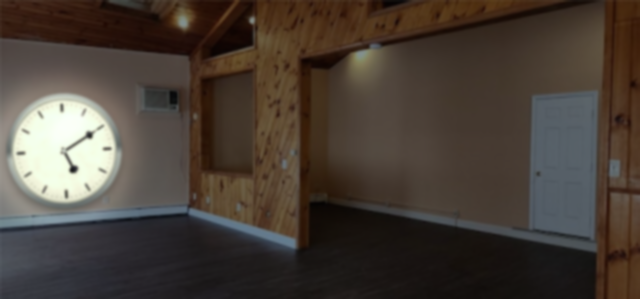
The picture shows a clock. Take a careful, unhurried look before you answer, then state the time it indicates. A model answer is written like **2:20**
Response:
**5:10**
